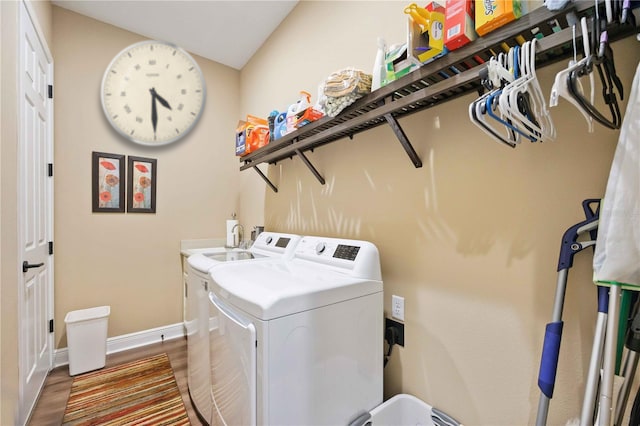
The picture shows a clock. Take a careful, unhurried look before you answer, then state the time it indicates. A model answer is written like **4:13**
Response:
**4:30**
